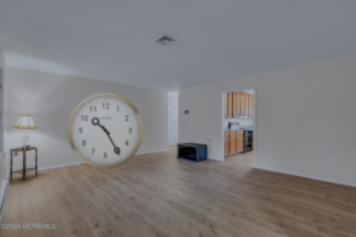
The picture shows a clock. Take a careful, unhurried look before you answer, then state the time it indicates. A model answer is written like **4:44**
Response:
**10:25**
